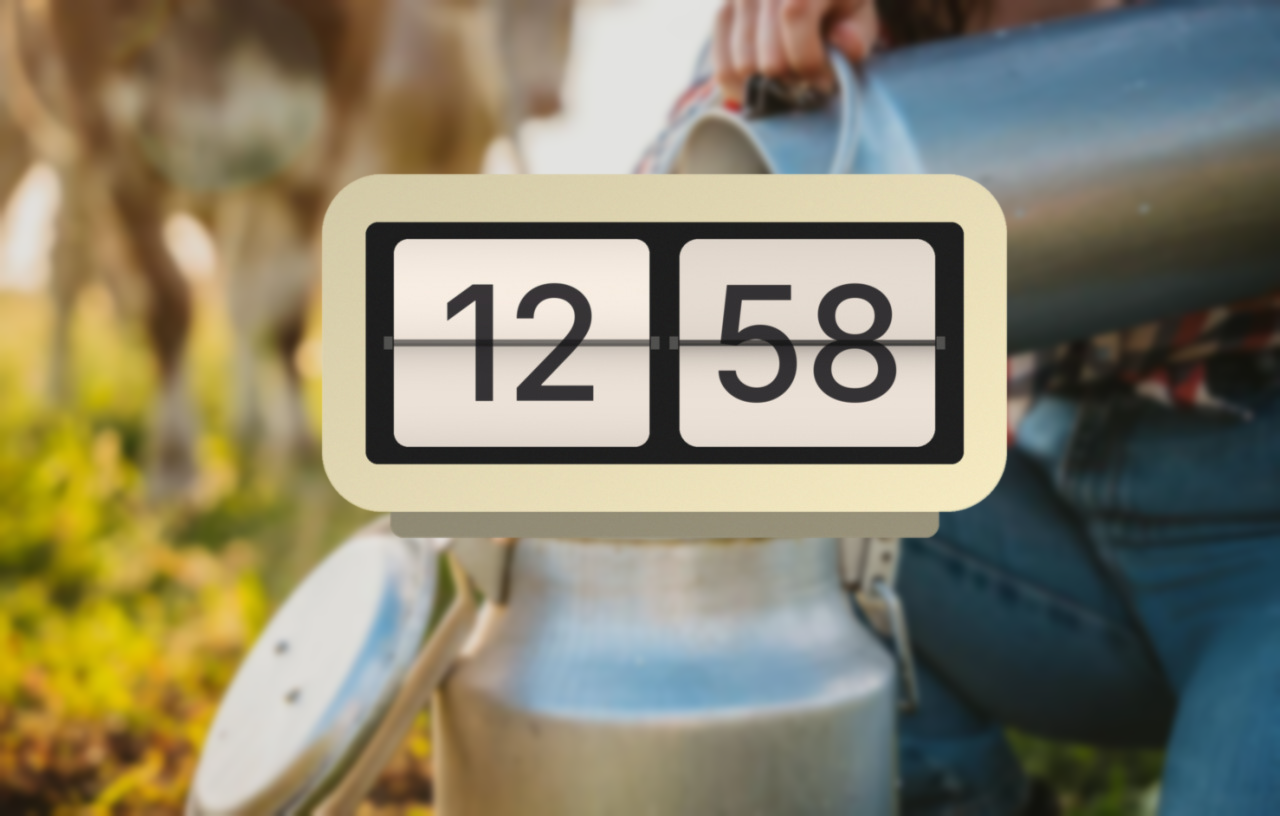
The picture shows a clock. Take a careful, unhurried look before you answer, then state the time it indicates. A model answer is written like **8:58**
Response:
**12:58**
